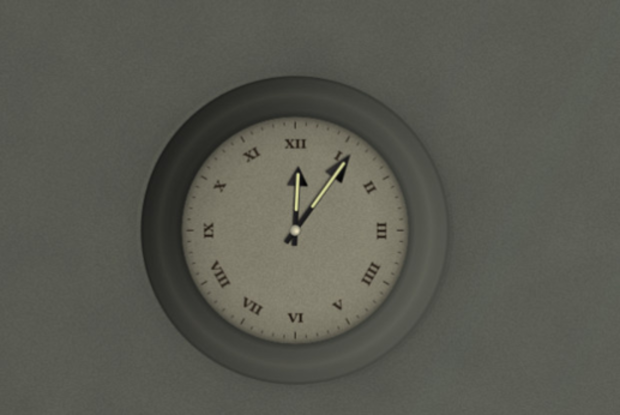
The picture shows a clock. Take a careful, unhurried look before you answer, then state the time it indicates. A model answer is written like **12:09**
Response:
**12:06**
